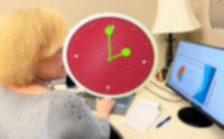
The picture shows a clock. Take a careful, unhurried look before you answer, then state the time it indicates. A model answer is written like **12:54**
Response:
**1:59**
